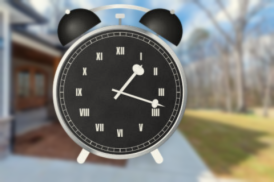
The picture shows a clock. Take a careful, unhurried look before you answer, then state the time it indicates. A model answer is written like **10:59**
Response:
**1:18**
